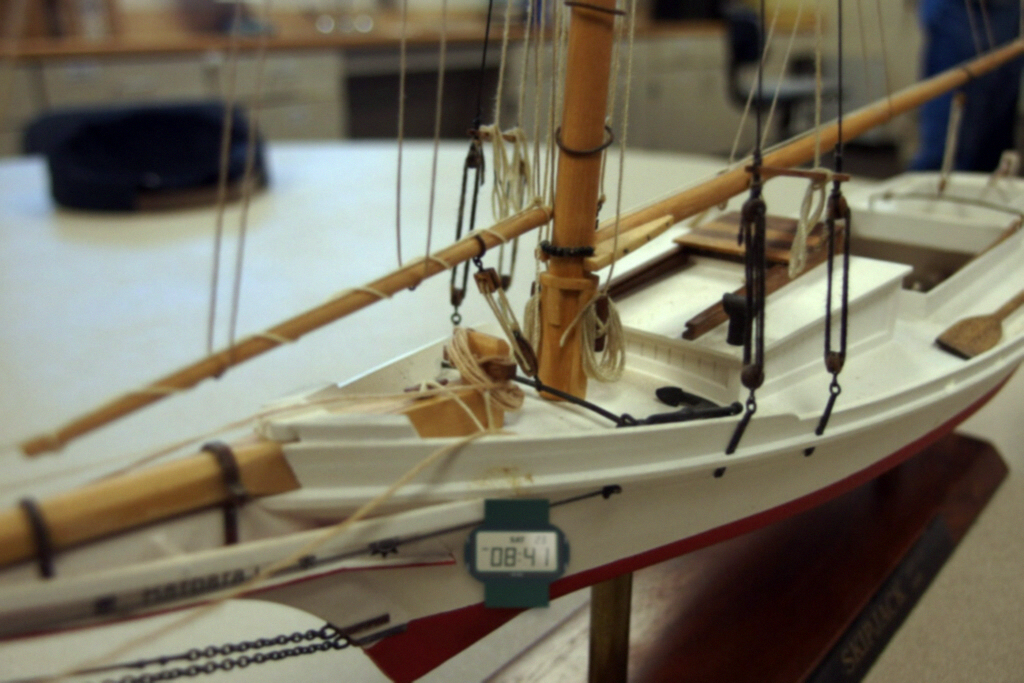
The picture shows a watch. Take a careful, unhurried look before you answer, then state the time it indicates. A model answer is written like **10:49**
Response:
**8:41**
